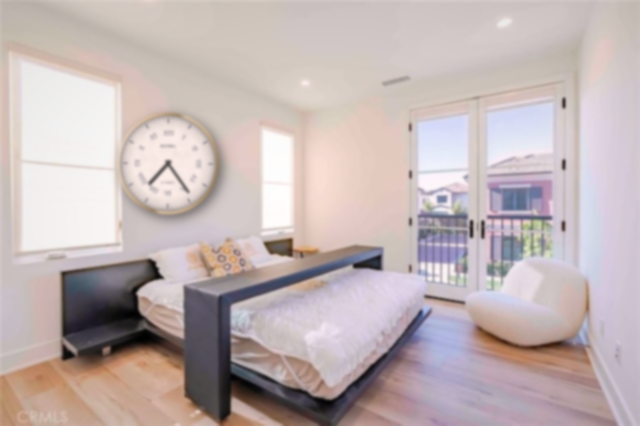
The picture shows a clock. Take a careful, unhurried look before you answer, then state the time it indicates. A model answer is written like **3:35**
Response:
**7:24**
